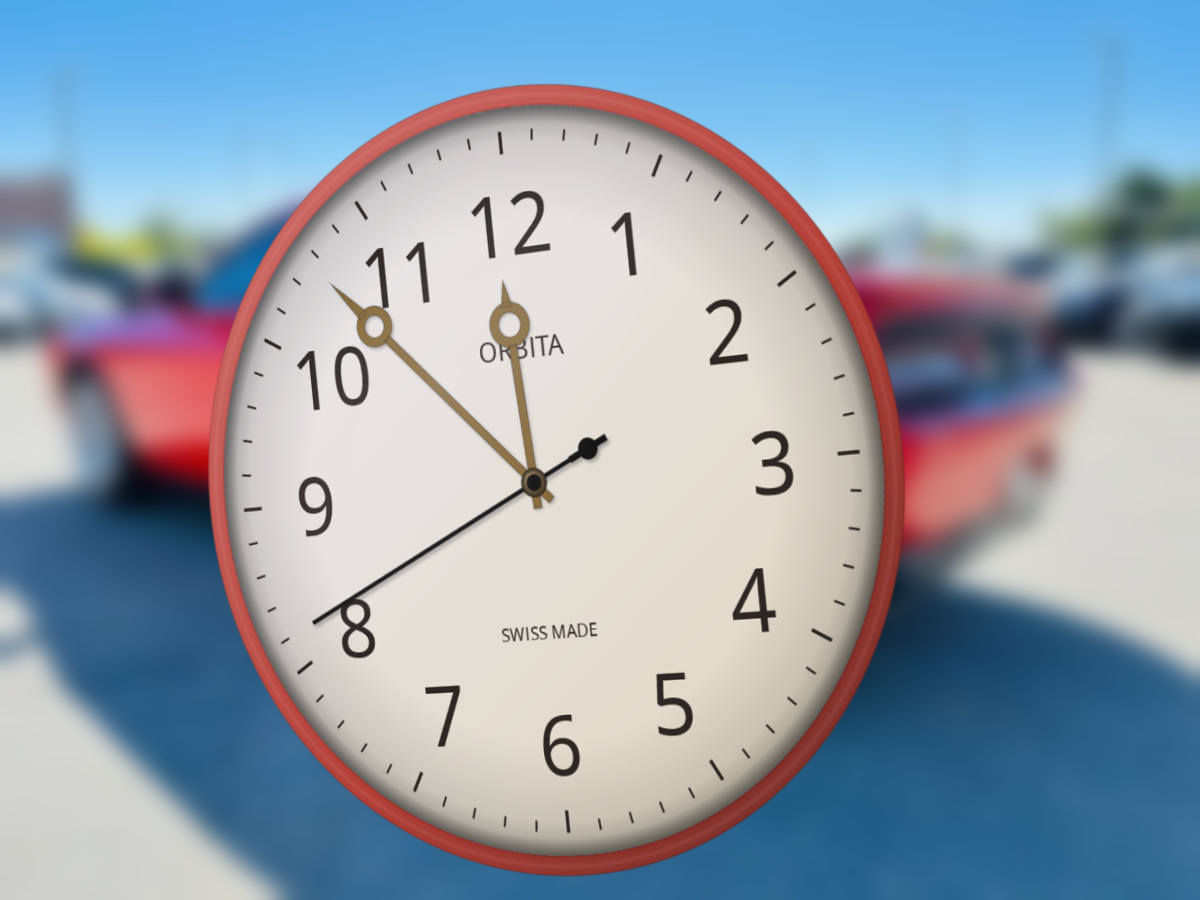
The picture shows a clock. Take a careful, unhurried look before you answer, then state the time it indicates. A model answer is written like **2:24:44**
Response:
**11:52:41**
